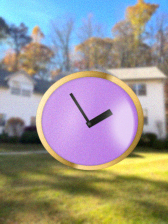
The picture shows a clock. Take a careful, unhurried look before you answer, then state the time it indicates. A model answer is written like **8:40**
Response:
**1:55**
